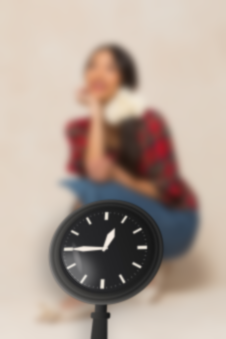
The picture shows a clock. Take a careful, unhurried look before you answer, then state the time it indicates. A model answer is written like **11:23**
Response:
**12:45**
